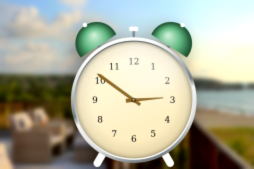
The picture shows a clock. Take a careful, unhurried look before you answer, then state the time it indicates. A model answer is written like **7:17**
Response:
**2:51**
